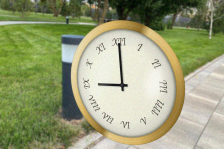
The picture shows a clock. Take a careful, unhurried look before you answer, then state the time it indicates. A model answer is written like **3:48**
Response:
**9:00**
